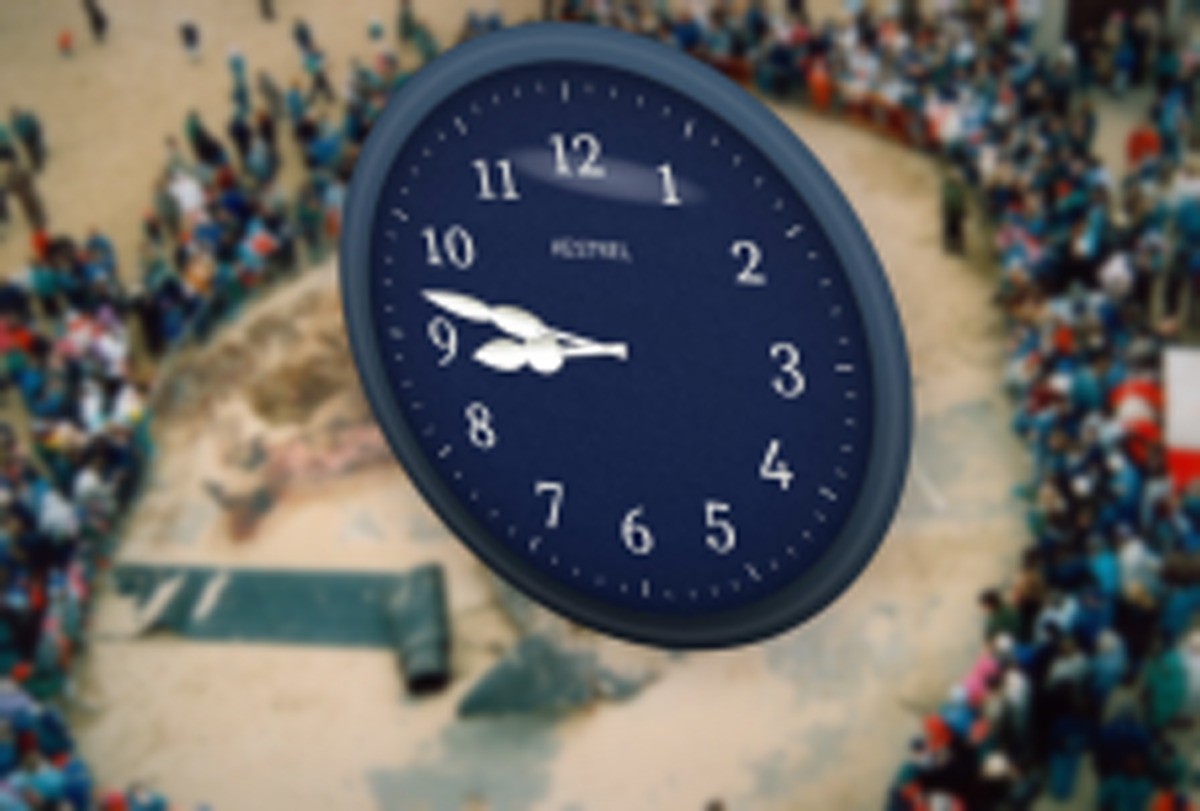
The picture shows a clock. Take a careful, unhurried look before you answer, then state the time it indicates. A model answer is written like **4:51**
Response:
**8:47**
